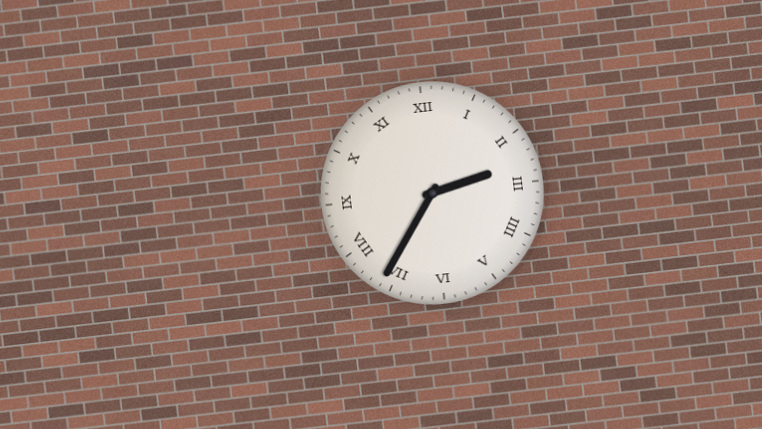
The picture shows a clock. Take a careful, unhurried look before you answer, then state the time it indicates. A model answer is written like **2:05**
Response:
**2:36**
